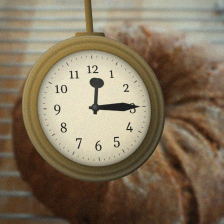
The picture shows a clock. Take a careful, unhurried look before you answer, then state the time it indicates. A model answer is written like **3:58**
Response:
**12:15**
